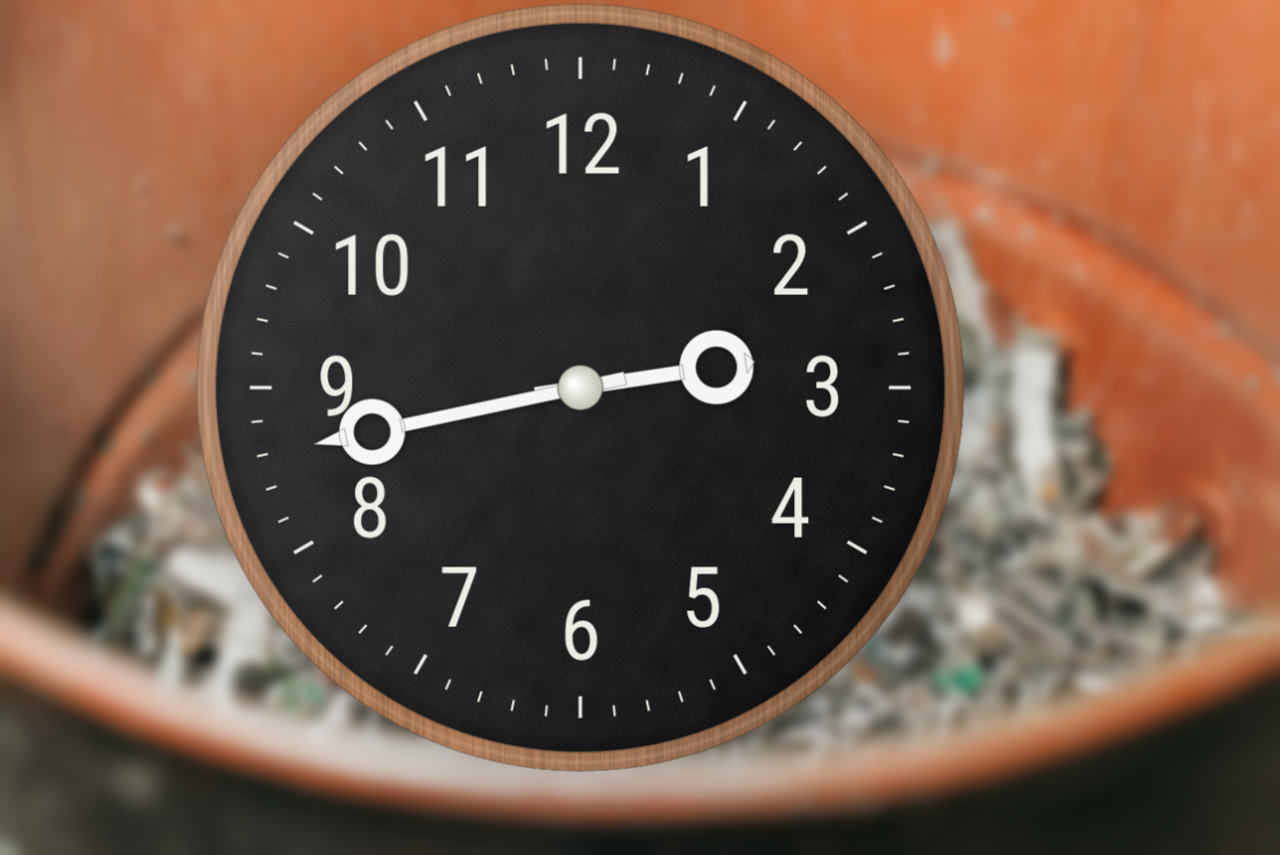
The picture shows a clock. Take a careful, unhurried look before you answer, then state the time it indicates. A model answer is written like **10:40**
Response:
**2:43**
